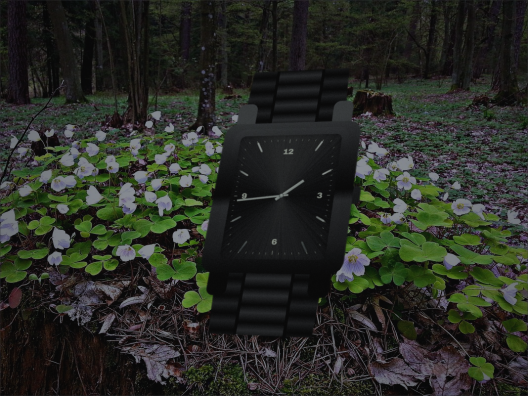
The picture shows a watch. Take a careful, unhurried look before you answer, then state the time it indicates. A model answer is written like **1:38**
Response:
**1:44**
